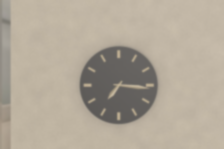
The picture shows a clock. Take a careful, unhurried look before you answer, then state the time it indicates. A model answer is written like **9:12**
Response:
**7:16**
